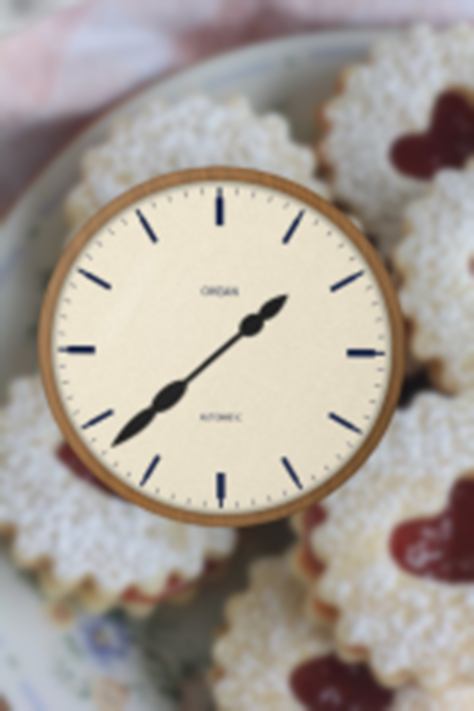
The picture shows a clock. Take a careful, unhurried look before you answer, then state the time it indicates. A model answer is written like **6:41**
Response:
**1:38**
